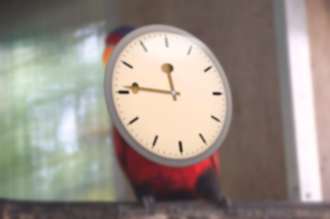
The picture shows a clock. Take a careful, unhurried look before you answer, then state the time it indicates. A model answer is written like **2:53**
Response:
**11:46**
